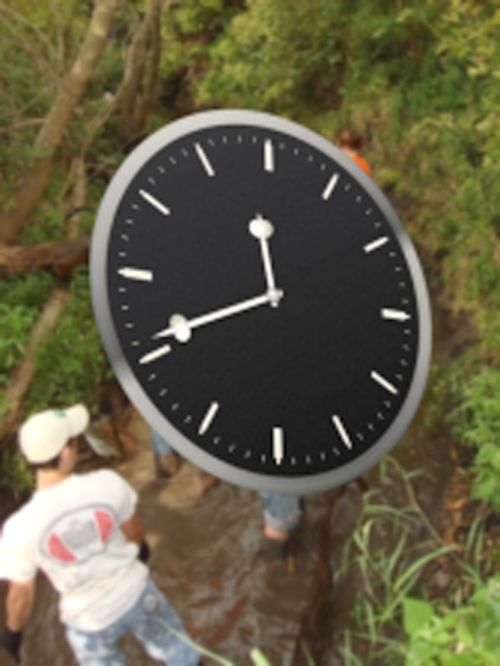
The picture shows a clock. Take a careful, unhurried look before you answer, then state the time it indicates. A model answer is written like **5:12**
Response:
**11:41**
